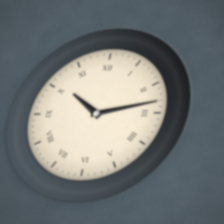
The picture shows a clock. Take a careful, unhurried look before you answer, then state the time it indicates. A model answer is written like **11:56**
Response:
**10:13**
